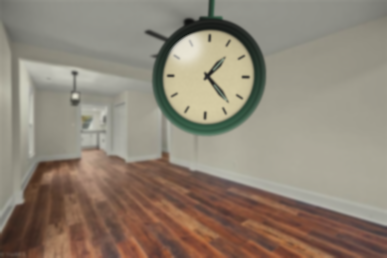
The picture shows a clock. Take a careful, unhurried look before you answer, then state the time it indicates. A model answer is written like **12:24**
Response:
**1:23**
